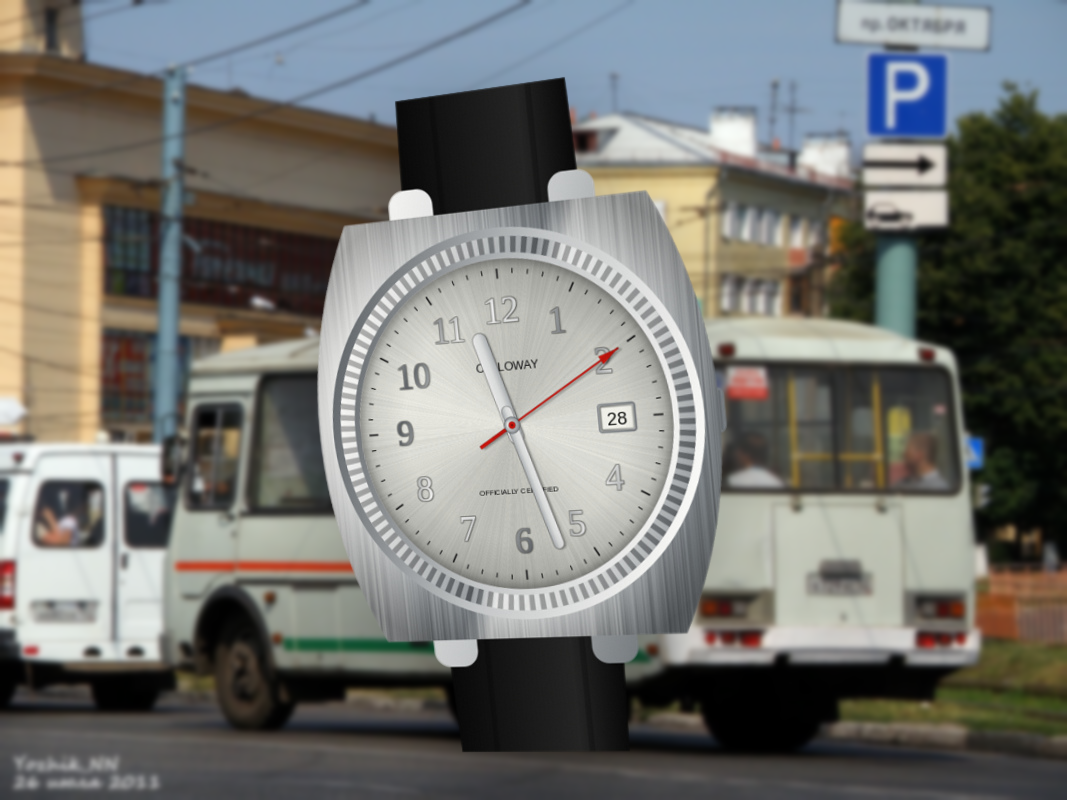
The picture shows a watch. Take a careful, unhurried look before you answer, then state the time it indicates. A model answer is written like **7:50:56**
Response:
**11:27:10**
